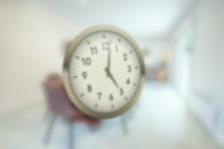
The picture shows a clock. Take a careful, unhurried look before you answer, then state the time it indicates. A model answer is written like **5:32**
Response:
**5:02**
